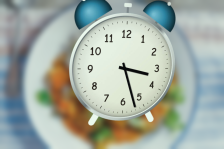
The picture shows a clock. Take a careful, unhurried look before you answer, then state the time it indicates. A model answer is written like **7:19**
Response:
**3:27**
